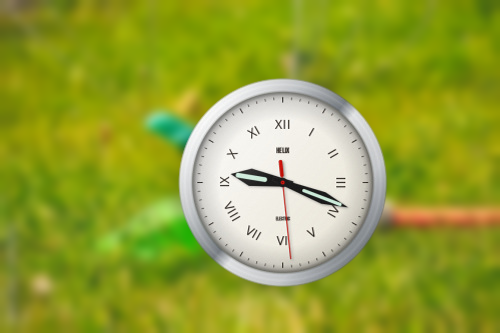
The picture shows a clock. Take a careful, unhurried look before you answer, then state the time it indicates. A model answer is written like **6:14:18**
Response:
**9:18:29**
